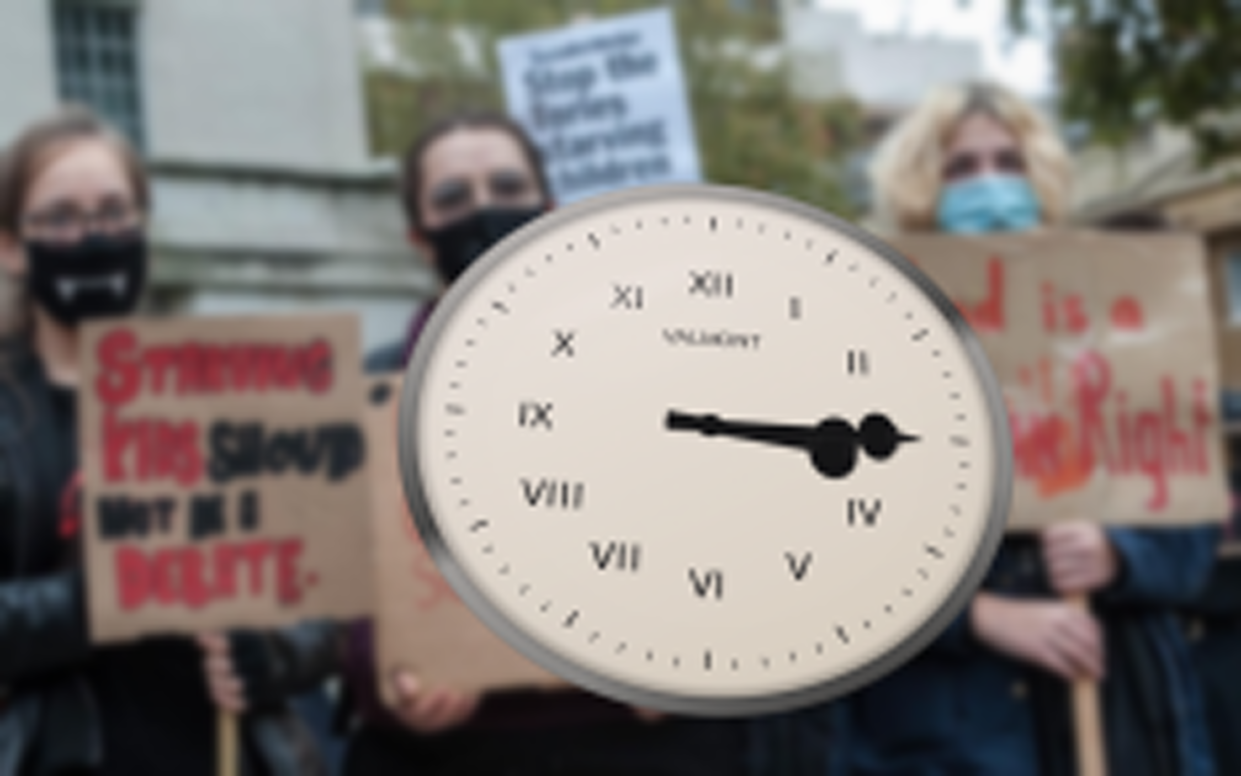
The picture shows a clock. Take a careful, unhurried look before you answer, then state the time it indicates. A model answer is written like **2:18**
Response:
**3:15**
